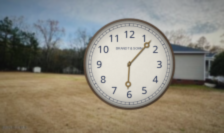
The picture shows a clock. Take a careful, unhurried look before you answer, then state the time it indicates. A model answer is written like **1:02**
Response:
**6:07**
